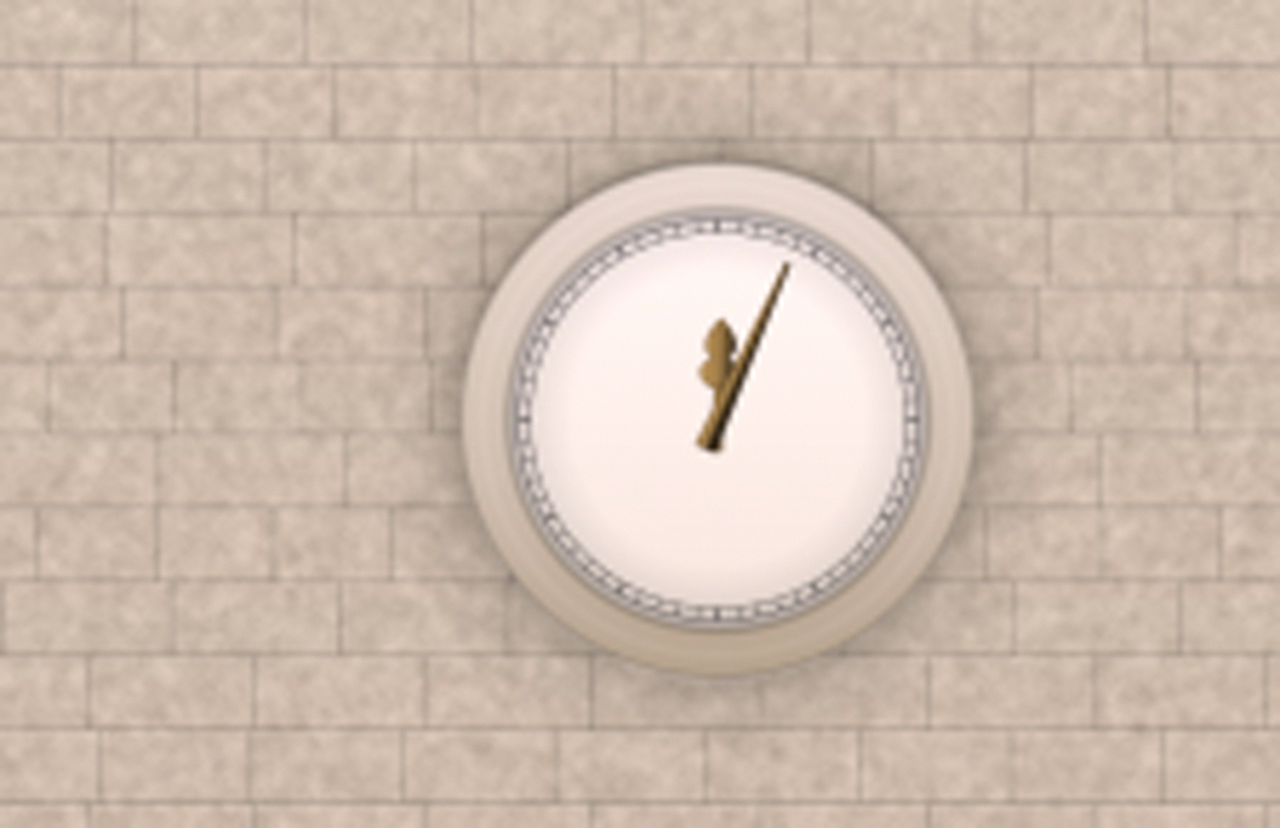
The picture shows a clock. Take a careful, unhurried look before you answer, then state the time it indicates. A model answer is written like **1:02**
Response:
**12:04**
